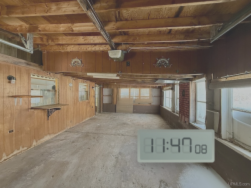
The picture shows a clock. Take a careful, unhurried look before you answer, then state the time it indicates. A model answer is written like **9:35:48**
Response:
**11:47:08**
